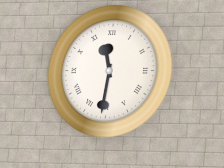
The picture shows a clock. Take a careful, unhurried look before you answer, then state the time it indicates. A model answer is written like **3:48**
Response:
**11:31**
